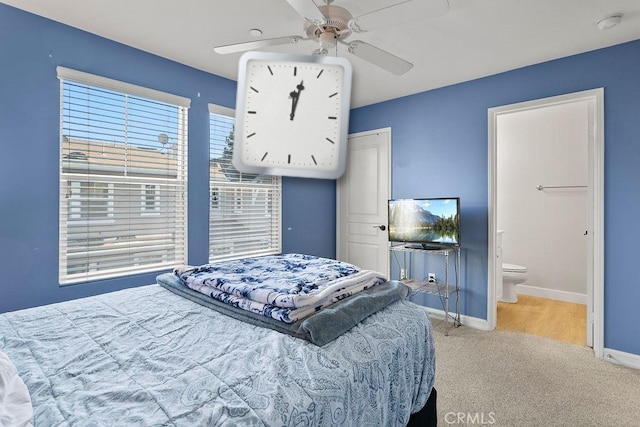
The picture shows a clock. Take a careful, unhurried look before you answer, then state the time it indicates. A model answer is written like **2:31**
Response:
**12:02**
